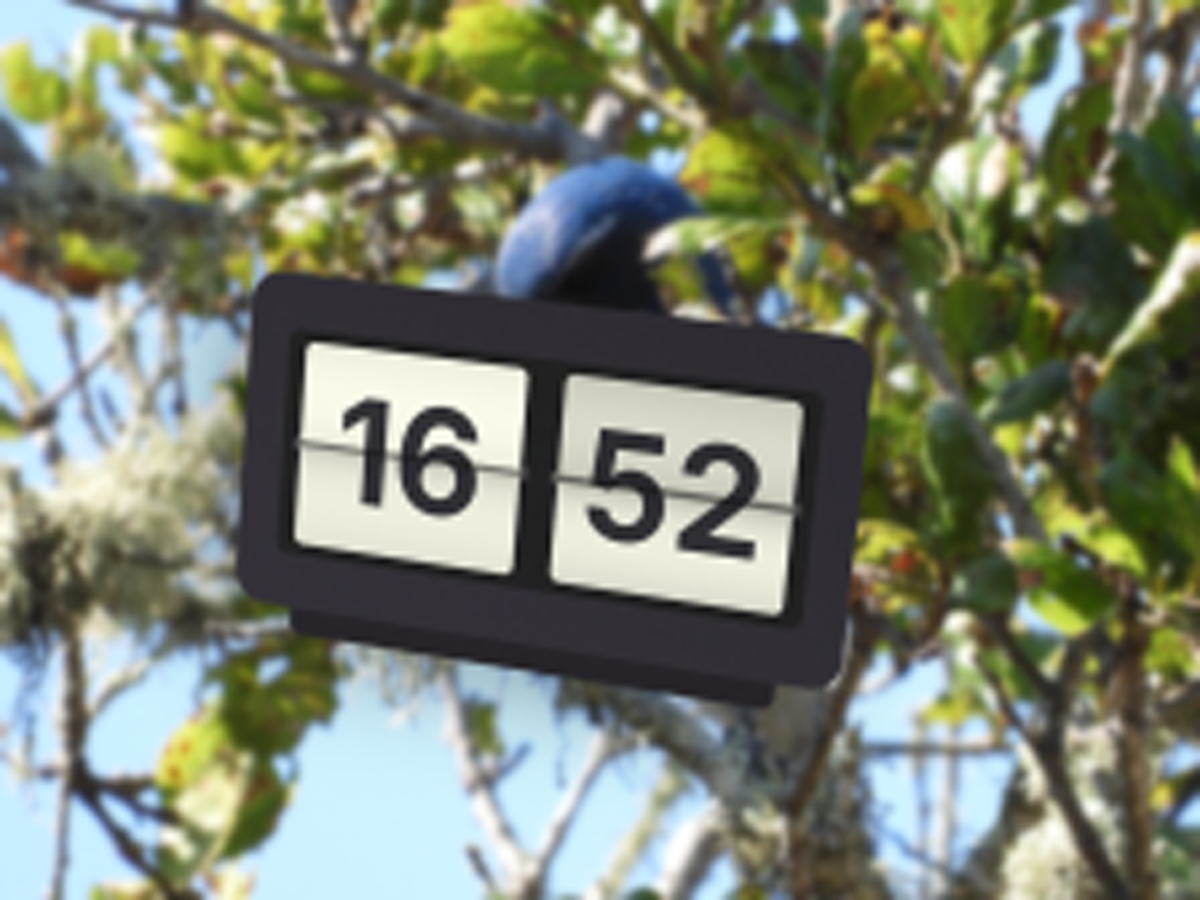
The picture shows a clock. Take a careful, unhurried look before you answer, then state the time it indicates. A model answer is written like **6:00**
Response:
**16:52**
